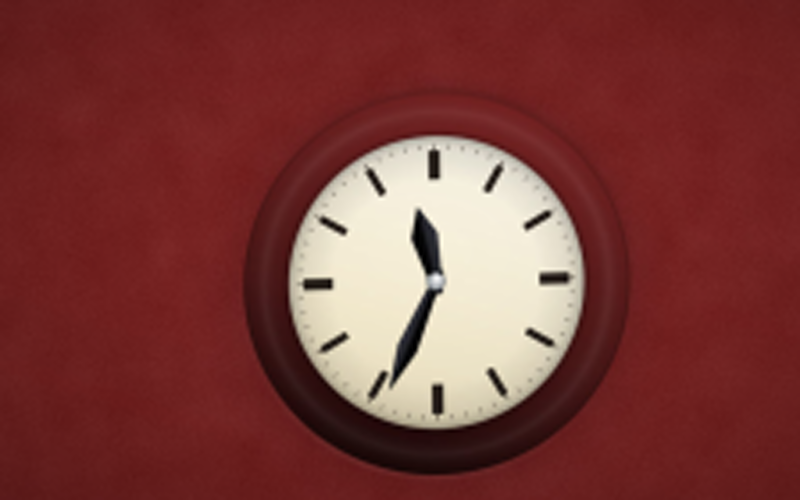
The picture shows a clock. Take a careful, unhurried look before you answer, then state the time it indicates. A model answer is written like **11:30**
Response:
**11:34**
